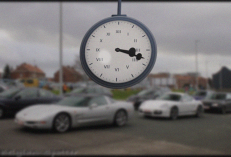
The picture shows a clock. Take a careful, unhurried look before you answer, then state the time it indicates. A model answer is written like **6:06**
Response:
**3:18**
